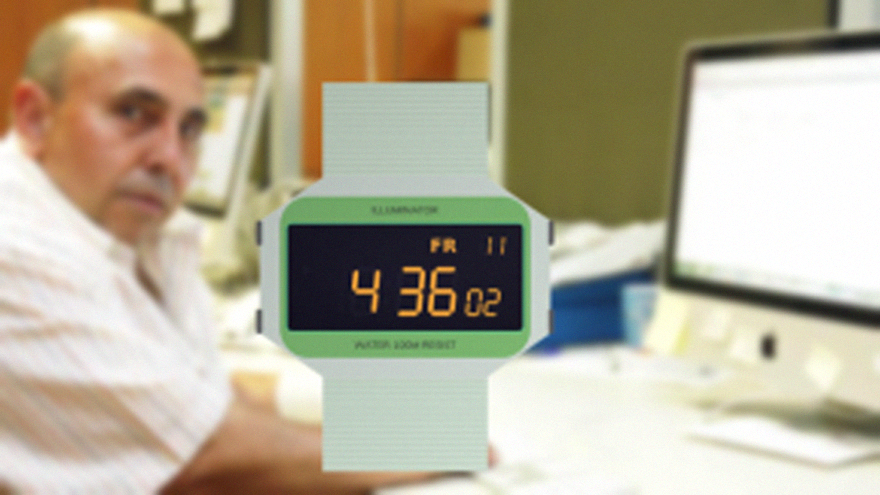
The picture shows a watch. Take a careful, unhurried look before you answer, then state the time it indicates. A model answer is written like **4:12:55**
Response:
**4:36:02**
